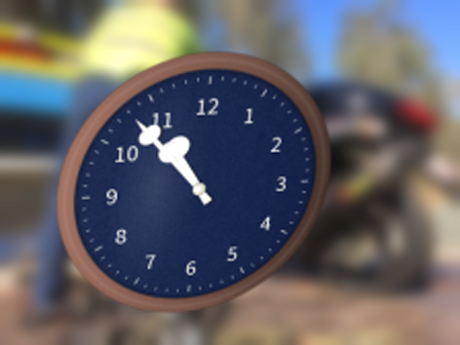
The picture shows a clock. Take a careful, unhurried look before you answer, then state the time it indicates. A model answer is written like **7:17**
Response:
**10:53**
